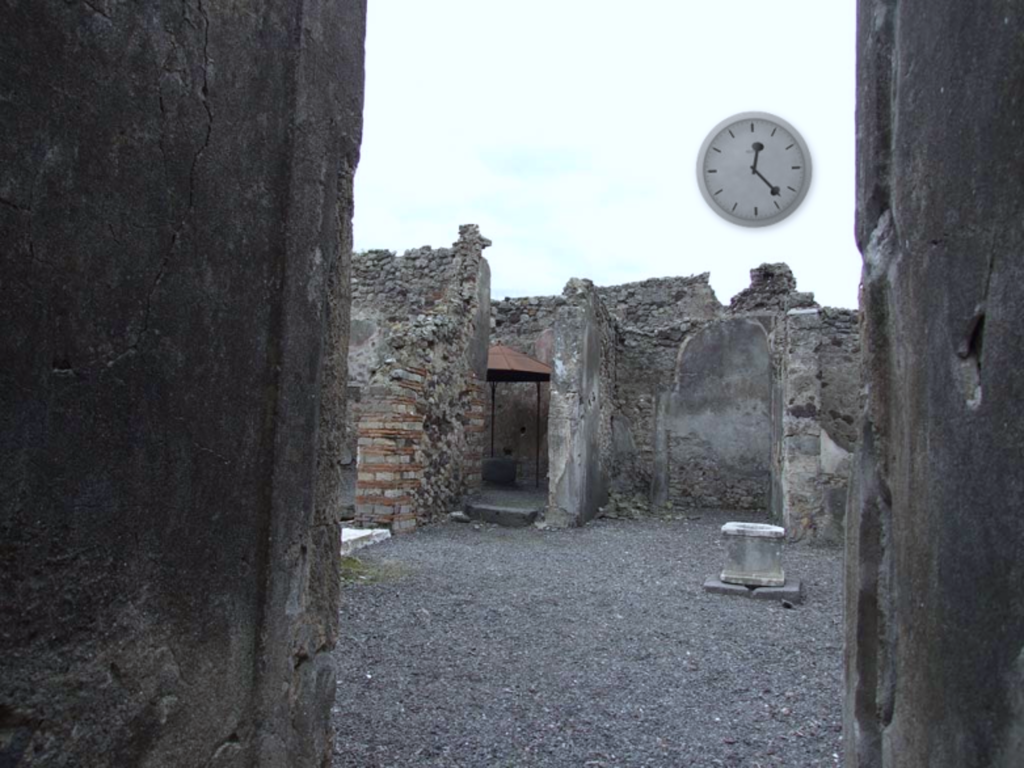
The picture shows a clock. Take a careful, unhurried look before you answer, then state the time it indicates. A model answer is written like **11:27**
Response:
**12:23**
